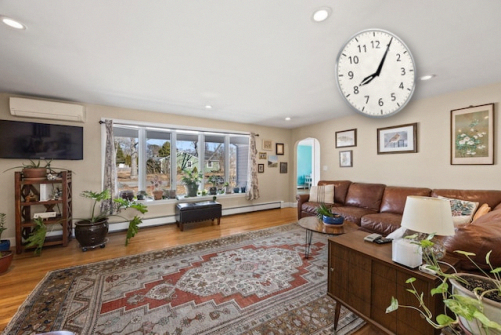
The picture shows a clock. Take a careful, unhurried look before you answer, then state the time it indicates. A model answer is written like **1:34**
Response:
**8:05**
